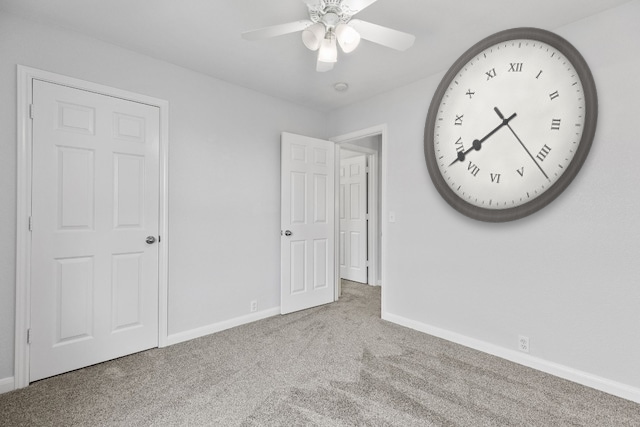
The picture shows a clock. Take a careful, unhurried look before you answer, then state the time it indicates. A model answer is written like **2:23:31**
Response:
**7:38:22**
